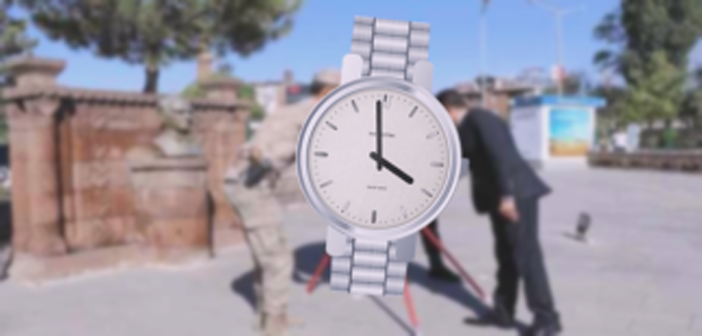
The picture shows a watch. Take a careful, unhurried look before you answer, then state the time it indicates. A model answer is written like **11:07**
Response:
**3:59**
